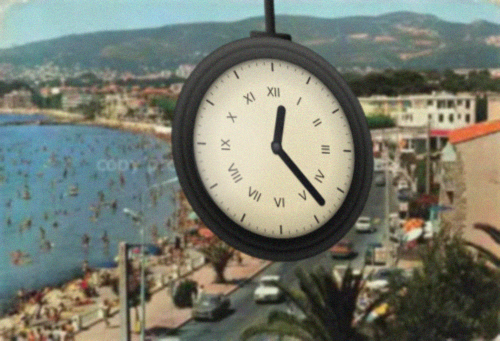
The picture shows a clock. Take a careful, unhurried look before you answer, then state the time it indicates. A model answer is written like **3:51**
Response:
**12:23**
